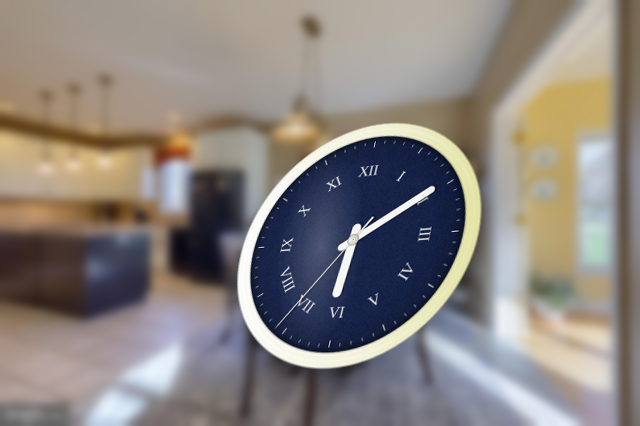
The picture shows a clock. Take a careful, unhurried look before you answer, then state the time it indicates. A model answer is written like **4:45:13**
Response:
**6:09:36**
